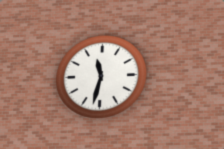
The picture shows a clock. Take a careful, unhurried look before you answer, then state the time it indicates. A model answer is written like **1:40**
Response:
**11:32**
